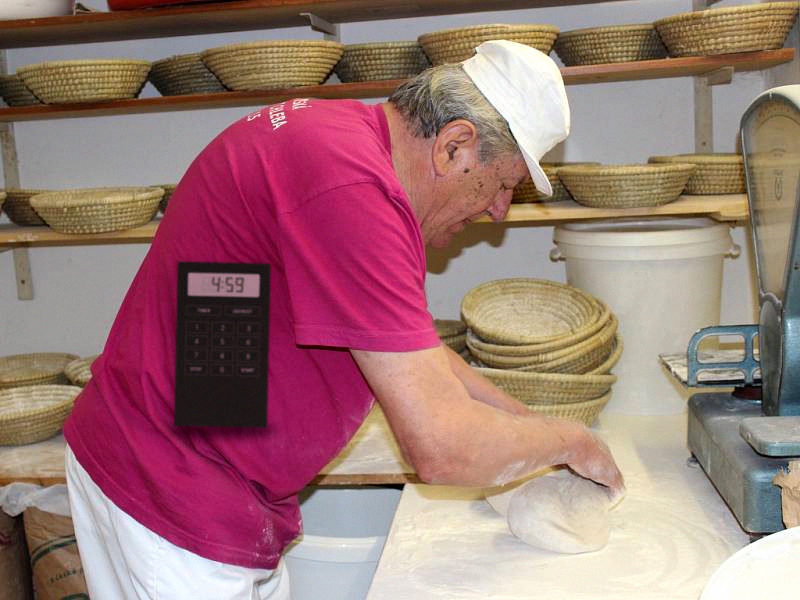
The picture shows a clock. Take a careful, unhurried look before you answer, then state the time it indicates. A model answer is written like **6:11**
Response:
**4:59**
